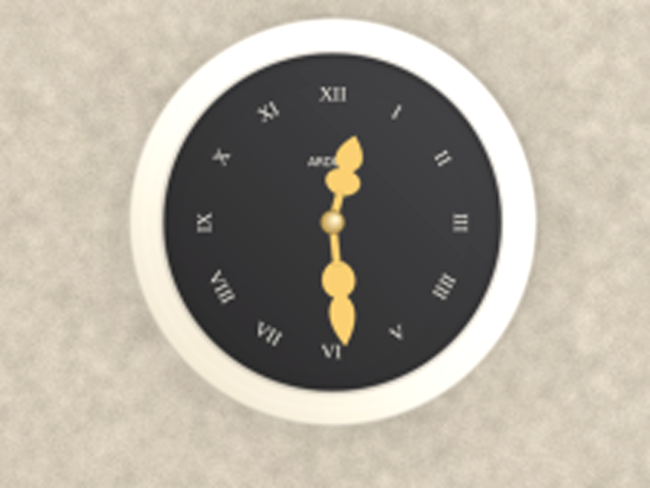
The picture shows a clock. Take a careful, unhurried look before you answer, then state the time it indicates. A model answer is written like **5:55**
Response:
**12:29**
